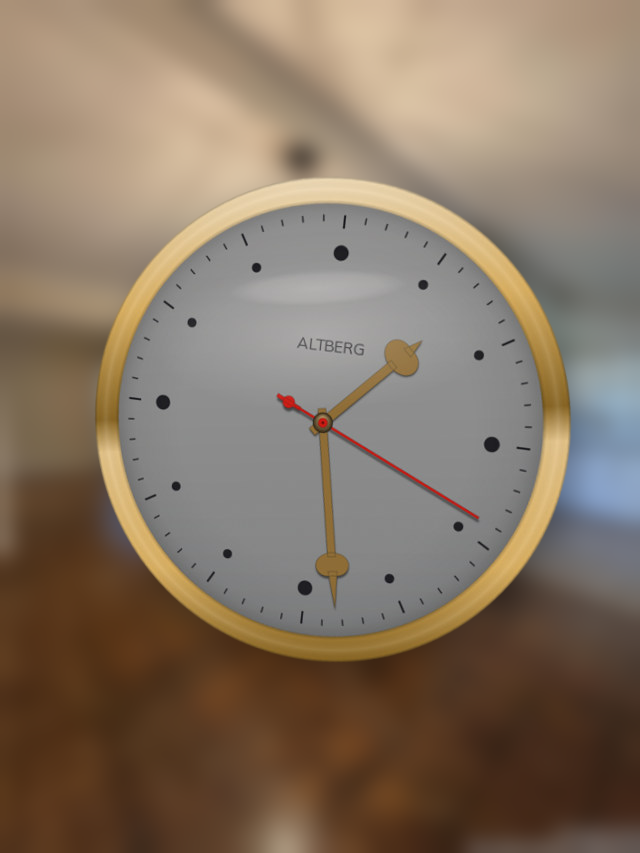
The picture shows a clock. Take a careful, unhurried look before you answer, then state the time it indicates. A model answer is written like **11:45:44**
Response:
**1:28:19**
